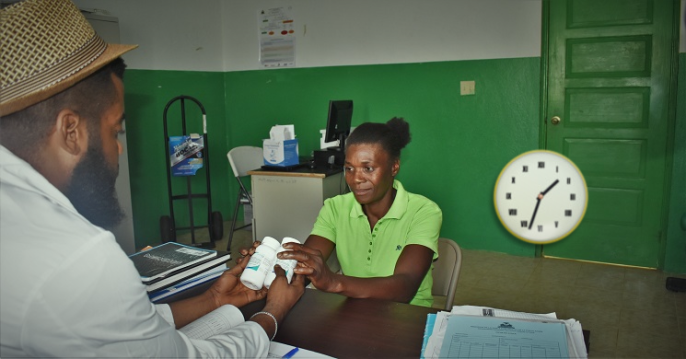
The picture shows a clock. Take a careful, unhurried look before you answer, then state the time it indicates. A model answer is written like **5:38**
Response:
**1:33**
